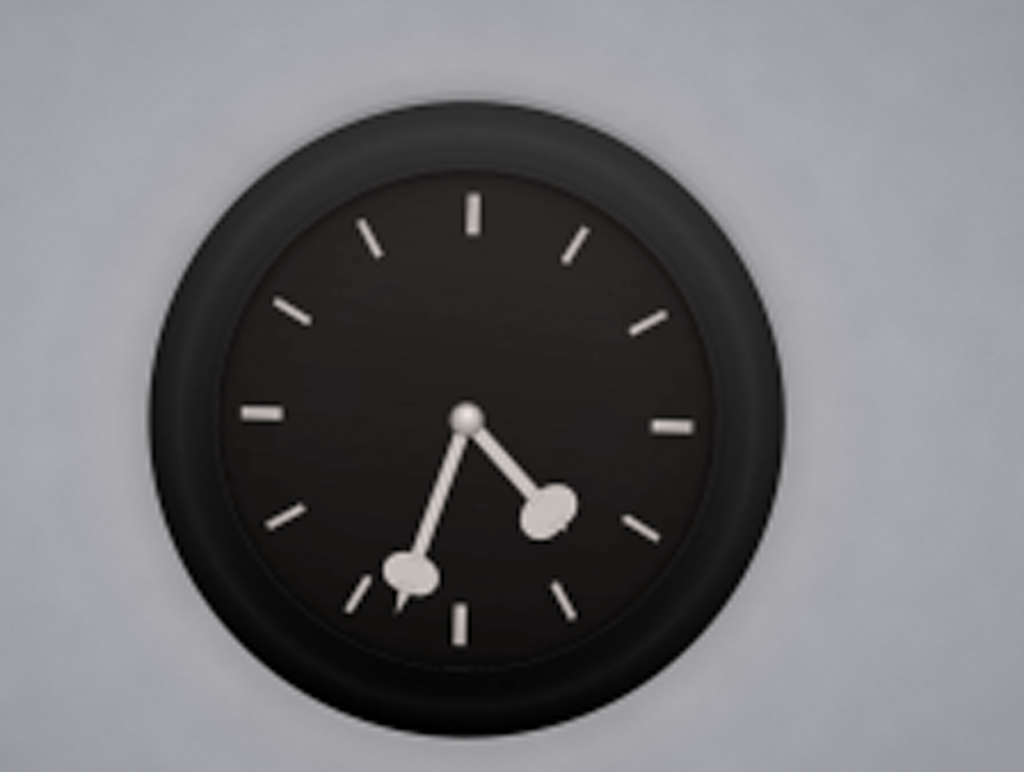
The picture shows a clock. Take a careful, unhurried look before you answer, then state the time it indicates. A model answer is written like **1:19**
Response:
**4:33**
